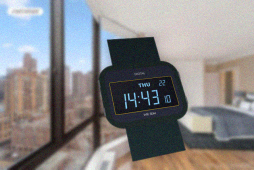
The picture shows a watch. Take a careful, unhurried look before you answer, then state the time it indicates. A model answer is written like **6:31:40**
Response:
**14:43:10**
